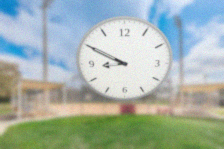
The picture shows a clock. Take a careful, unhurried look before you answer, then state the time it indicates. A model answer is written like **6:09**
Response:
**8:50**
